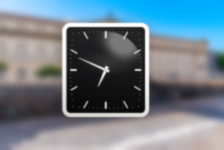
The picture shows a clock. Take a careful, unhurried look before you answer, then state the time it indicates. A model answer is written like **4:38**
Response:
**6:49**
